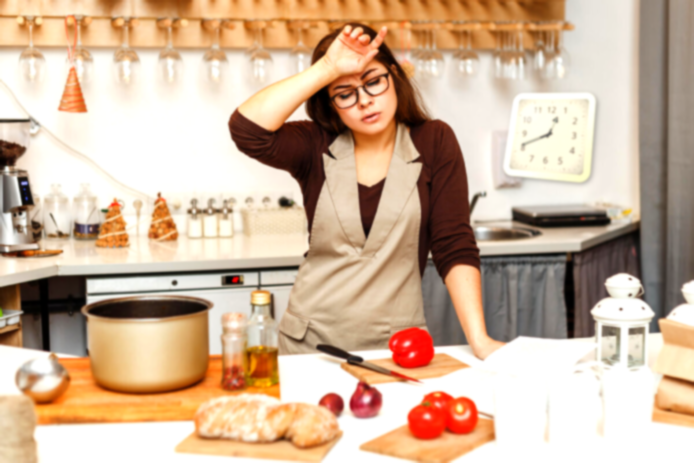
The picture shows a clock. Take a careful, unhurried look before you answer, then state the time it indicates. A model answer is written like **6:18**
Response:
**12:41**
